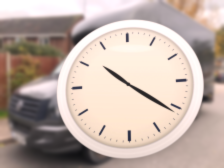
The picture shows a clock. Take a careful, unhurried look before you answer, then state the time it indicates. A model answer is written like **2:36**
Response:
**10:21**
